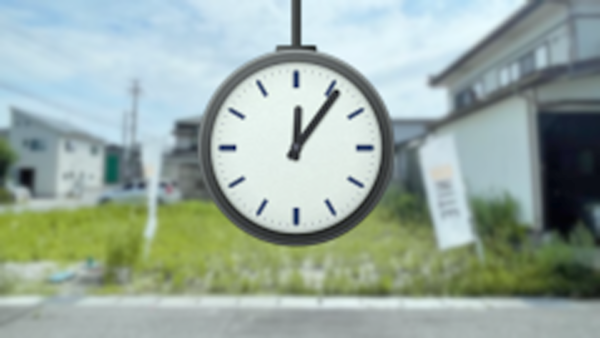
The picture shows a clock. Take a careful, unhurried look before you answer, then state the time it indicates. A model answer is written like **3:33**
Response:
**12:06**
